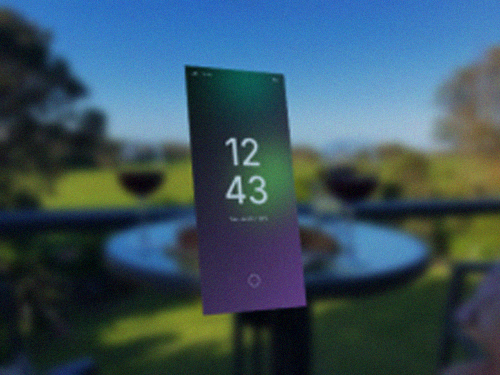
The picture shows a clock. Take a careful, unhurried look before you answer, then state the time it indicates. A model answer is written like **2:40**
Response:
**12:43**
